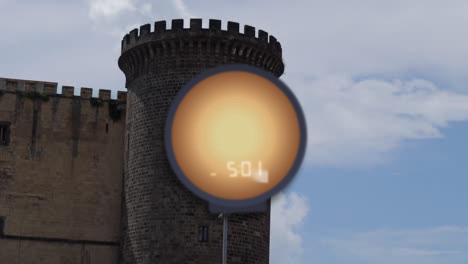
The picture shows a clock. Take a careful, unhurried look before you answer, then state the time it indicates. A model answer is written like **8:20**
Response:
**5:01**
